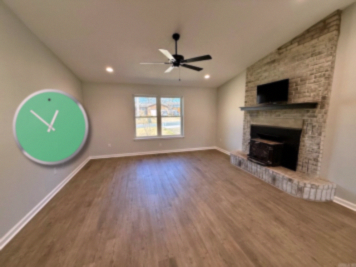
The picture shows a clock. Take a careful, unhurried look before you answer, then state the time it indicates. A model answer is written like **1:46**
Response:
**12:52**
